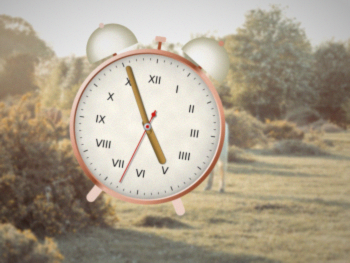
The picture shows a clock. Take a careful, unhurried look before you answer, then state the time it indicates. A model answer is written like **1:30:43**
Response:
**4:55:33**
